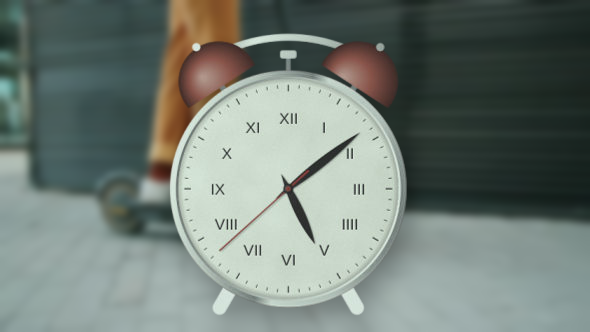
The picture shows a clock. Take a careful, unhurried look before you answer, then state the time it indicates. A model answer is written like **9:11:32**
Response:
**5:08:38**
